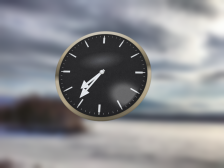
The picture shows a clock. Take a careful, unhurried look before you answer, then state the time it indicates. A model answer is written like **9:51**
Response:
**7:36**
